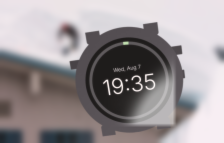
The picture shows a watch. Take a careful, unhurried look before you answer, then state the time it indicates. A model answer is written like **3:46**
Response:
**19:35**
